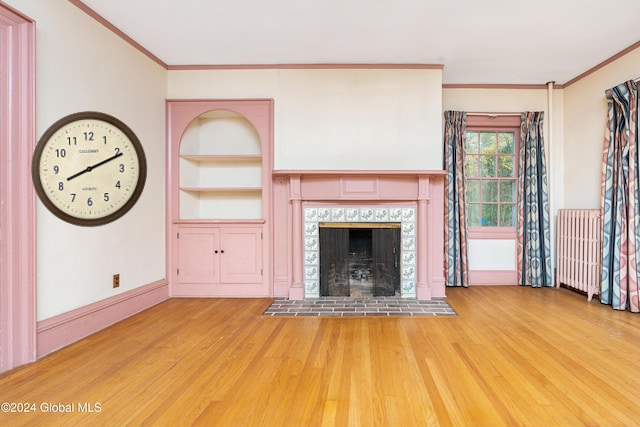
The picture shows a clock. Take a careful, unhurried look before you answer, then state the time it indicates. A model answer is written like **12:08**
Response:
**8:11**
